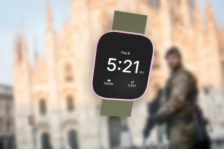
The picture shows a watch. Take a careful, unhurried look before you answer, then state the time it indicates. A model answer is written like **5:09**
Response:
**5:21**
